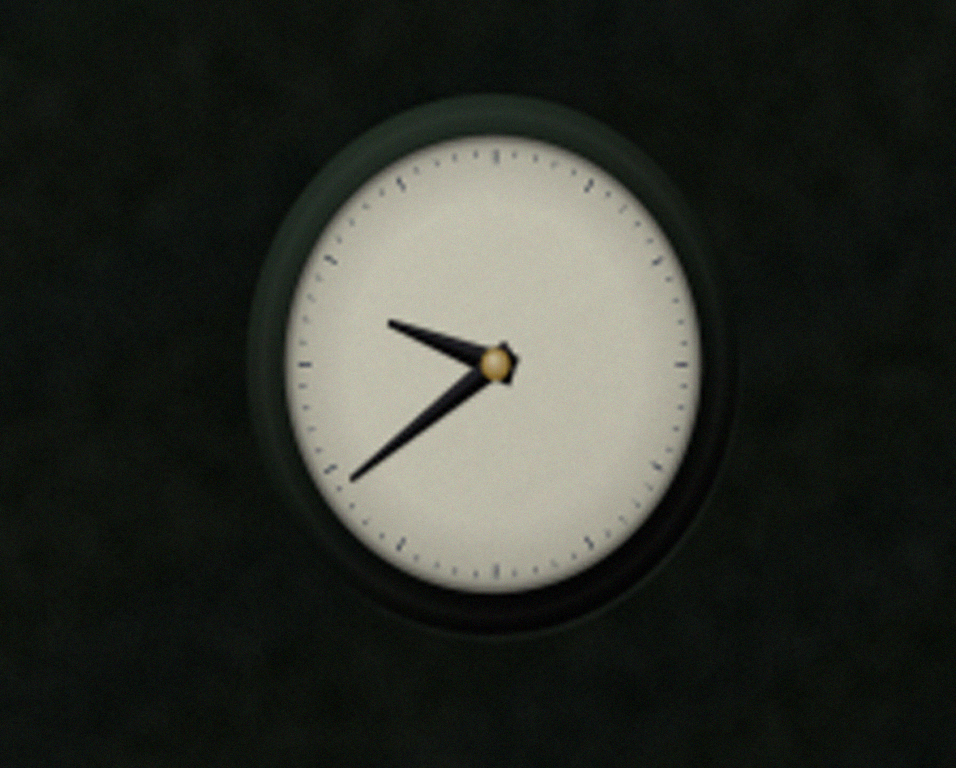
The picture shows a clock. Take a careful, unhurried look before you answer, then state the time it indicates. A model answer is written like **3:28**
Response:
**9:39**
